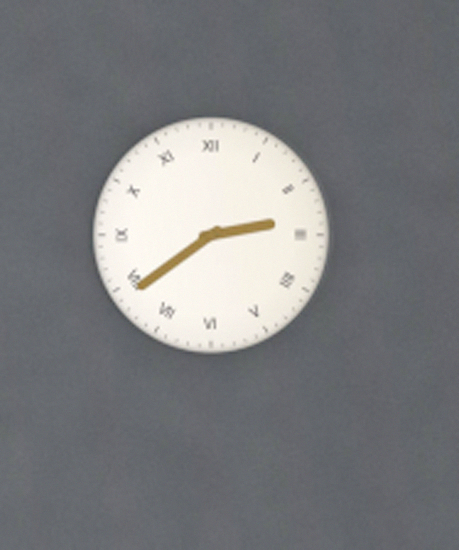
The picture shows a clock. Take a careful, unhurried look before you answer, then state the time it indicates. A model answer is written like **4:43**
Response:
**2:39**
